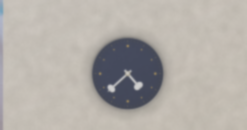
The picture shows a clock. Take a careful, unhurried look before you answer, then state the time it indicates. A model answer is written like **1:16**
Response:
**4:38**
